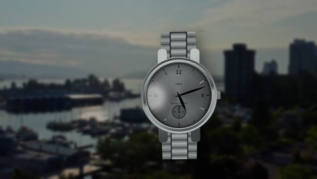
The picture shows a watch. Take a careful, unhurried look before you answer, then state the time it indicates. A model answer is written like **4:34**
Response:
**5:12**
